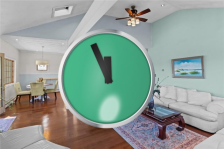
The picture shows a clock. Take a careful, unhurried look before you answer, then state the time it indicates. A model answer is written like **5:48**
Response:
**11:56**
